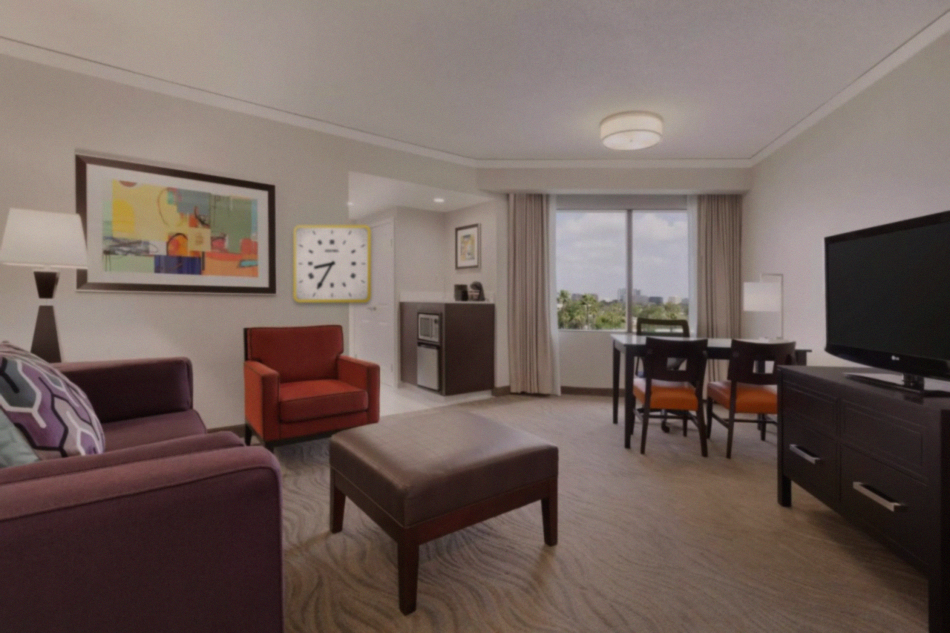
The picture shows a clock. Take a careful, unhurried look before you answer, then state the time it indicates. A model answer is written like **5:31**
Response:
**8:35**
